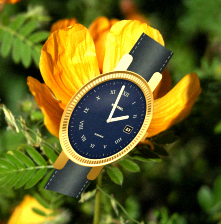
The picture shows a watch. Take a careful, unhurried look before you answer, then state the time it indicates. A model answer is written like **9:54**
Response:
**1:58**
